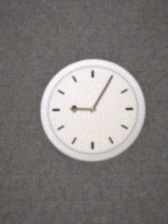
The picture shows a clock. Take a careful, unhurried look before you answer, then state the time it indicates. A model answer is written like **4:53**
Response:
**9:05**
